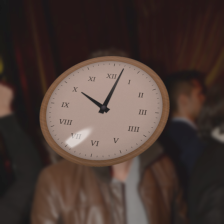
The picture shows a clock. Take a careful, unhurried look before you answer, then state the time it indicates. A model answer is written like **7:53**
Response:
**10:02**
